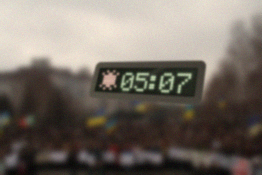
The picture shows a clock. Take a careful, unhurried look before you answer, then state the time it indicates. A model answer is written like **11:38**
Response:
**5:07**
